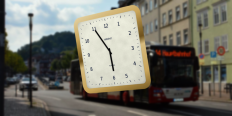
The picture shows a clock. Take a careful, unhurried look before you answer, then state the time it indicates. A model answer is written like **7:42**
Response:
**5:55**
